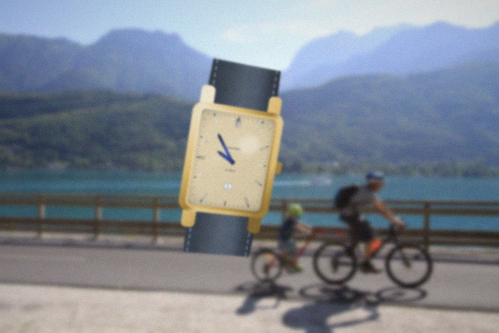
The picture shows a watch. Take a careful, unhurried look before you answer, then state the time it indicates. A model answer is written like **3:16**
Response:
**9:54**
